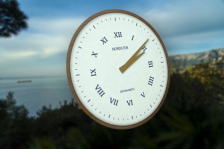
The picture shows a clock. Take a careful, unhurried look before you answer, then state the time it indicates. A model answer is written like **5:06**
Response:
**2:09**
